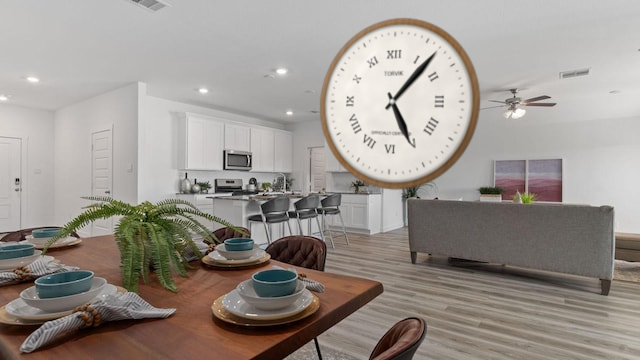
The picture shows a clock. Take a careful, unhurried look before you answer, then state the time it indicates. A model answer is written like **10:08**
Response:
**5:07**
